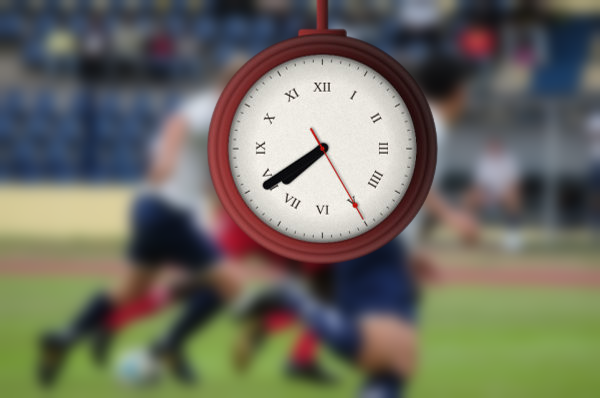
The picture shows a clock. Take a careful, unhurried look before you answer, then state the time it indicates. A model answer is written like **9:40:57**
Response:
**7:39:25**
